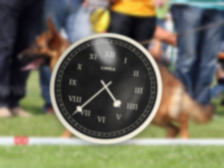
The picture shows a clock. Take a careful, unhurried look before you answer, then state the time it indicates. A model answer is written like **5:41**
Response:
**4:37**
